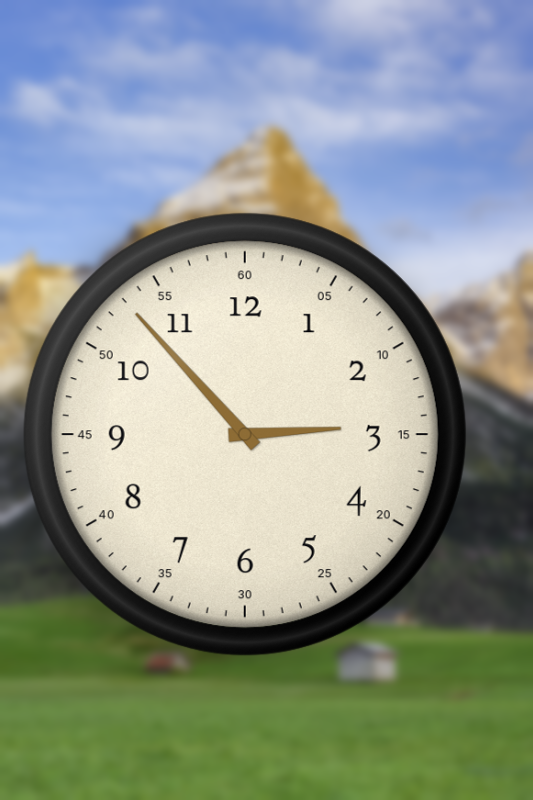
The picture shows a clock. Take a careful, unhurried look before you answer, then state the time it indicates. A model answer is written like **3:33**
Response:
**2:53**
